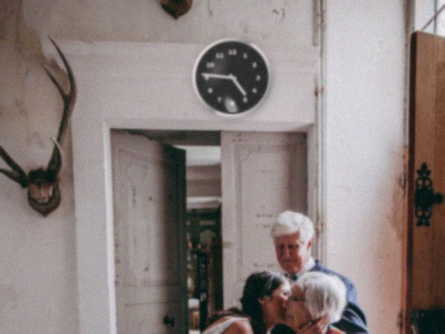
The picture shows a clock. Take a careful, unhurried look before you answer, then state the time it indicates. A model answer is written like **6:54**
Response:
**4:46**
